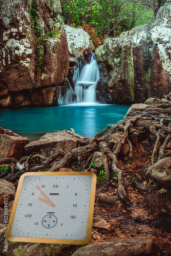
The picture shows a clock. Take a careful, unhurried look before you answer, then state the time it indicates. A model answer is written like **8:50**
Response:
**9:53**
